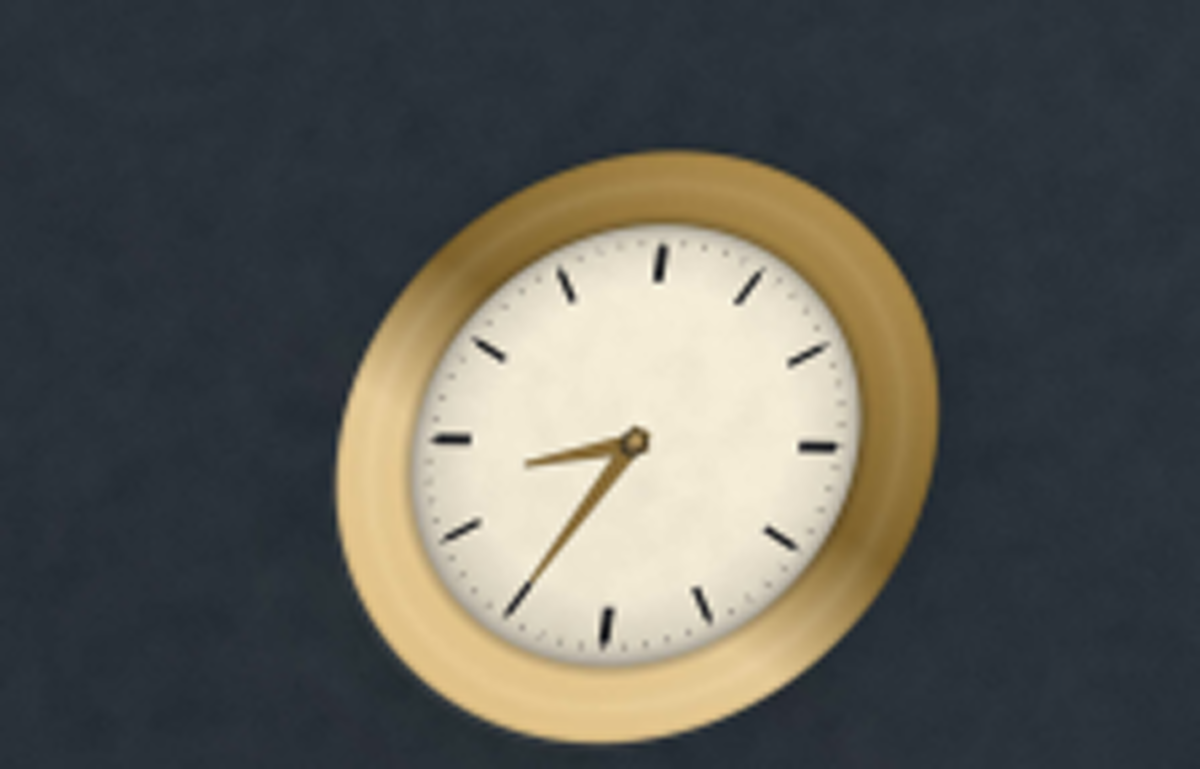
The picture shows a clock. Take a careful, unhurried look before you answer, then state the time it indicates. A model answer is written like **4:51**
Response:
**8:35**
